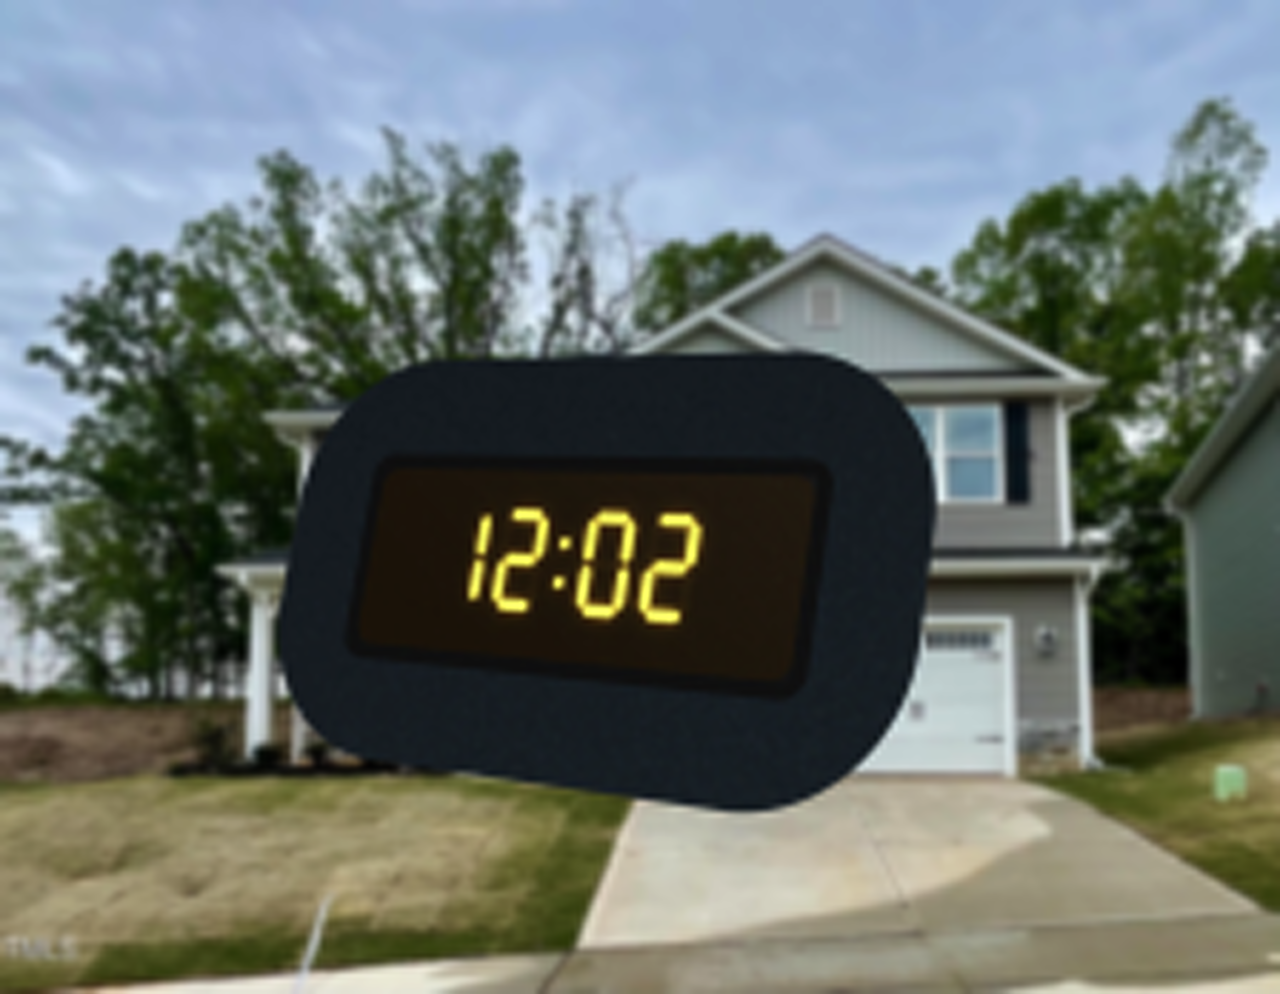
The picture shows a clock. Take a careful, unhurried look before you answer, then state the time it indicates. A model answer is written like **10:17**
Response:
**12:02**
